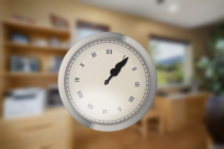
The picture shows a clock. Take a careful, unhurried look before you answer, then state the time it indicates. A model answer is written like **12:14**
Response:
**1:06**
